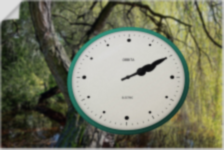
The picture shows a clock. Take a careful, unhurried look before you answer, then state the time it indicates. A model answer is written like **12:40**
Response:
**2:10**
